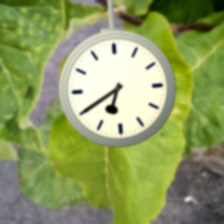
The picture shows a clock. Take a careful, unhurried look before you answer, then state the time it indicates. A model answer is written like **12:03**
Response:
**6:40**
